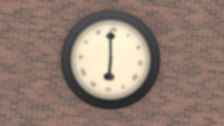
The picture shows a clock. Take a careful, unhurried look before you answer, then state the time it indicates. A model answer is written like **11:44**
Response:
**5:59**
